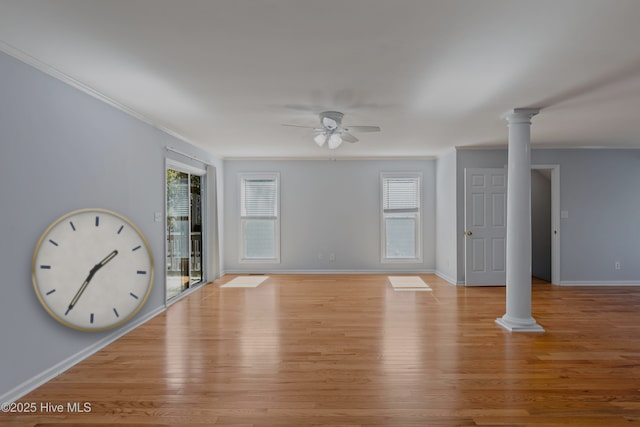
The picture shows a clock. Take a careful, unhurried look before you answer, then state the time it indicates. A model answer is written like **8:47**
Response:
**1:35**
